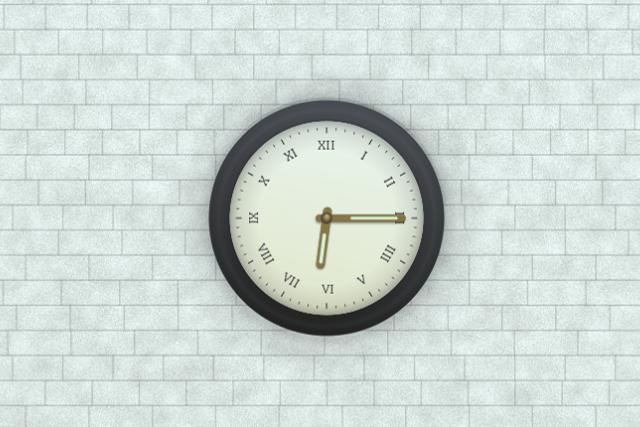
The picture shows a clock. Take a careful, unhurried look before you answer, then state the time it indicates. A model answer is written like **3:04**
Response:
**6:15**
